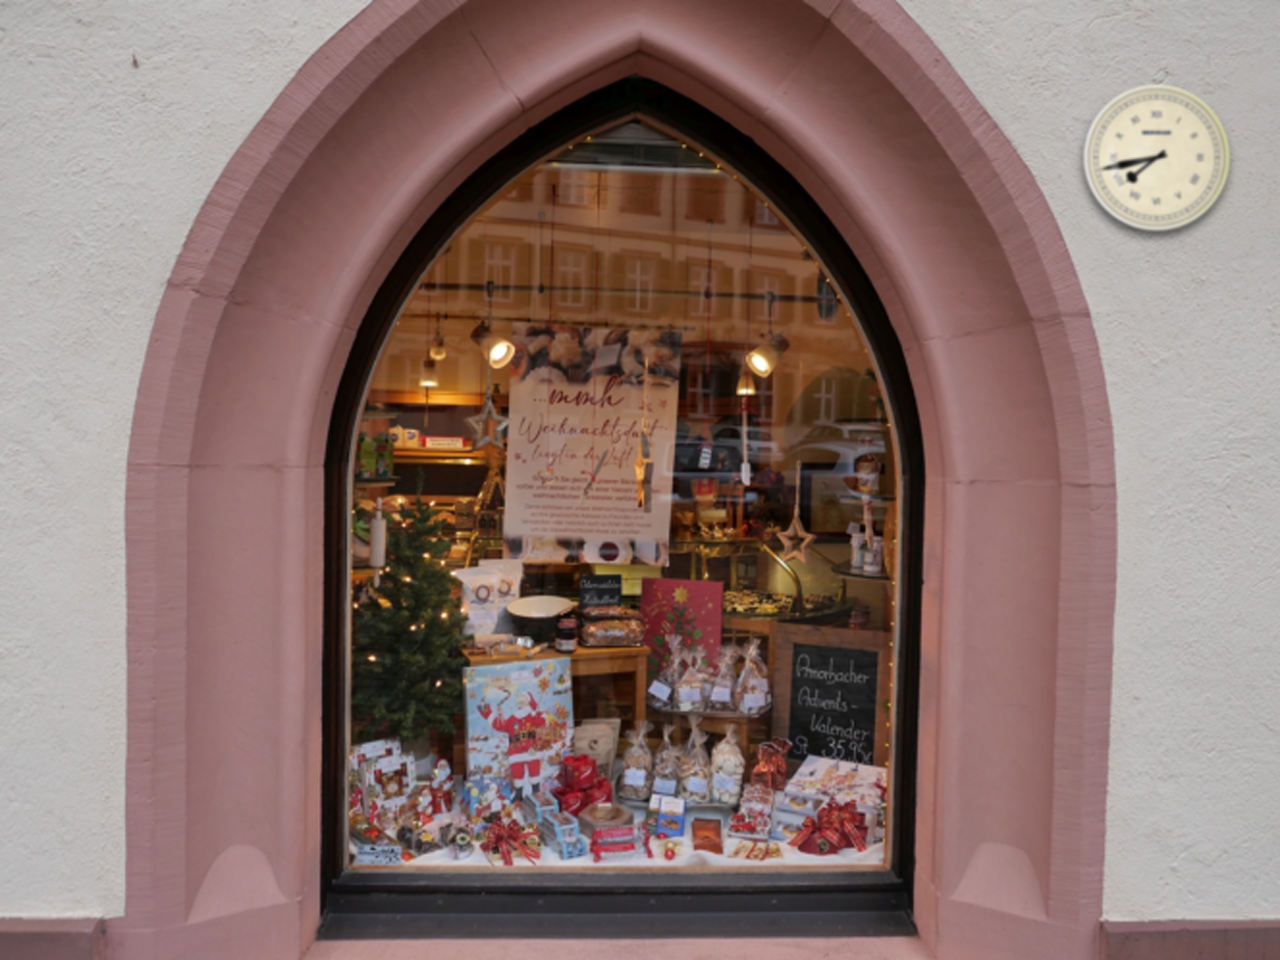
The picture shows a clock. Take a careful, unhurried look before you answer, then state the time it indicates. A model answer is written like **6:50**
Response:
**7:43**
